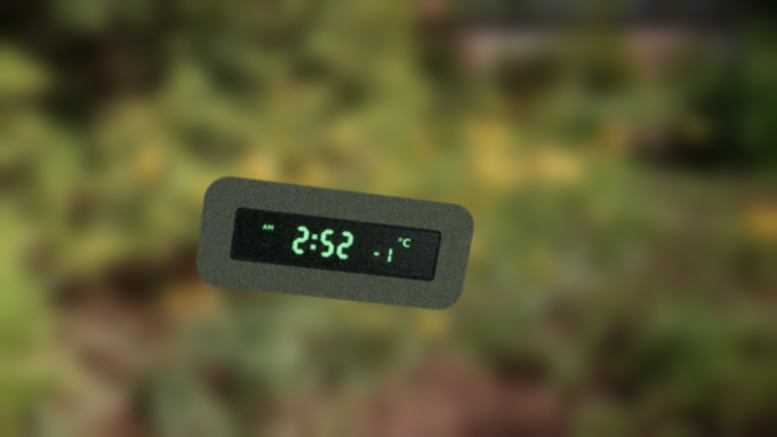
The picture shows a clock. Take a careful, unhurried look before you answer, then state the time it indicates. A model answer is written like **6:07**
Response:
**2:52**
